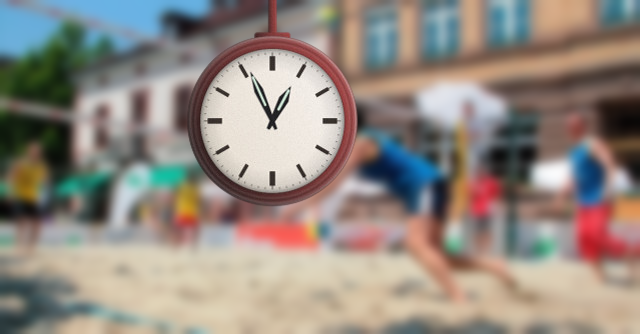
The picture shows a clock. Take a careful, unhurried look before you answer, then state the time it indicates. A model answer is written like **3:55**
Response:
**12:56**
